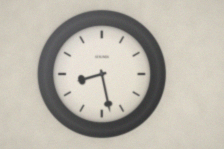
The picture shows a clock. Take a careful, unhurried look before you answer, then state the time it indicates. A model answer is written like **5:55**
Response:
**8:28**
